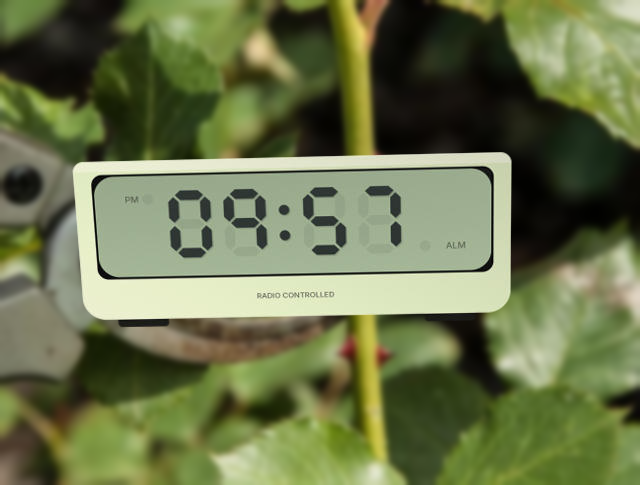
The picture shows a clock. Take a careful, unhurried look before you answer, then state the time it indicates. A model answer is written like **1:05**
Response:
**9:57**
